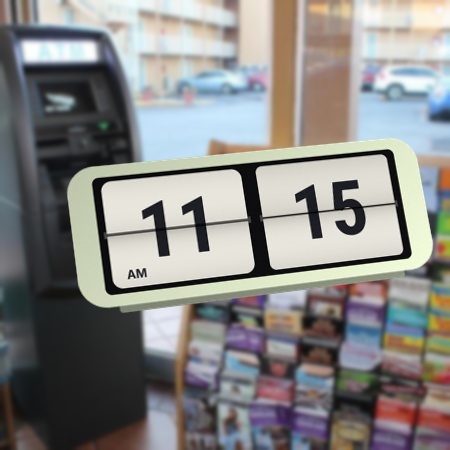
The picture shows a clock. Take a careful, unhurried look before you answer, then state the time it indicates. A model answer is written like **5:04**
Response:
**11:15**
